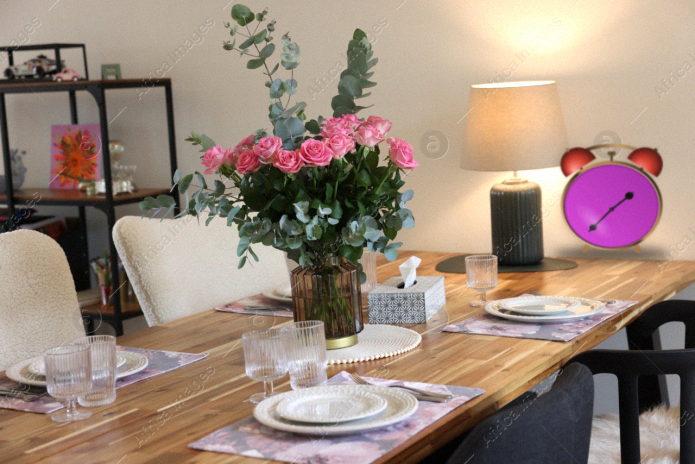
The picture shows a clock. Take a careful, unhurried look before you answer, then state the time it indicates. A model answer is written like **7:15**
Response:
**1:37**
